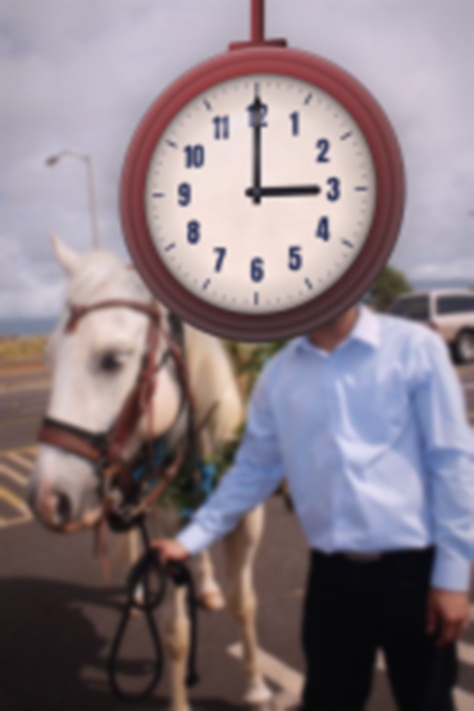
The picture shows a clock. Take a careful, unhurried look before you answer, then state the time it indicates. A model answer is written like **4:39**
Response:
**3:00**
